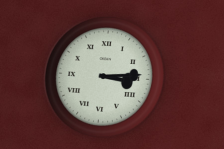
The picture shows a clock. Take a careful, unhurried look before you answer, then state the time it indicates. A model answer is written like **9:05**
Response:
**3:14**
